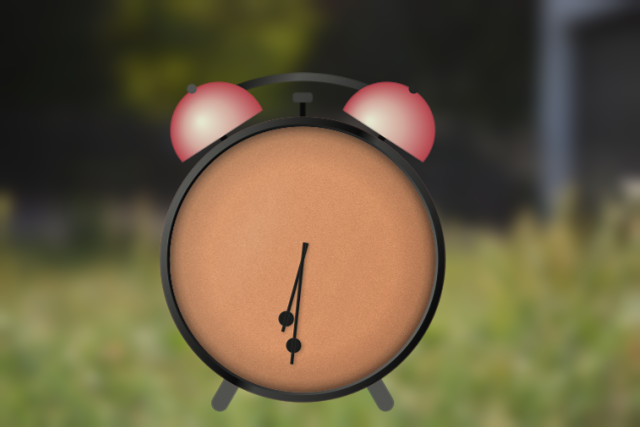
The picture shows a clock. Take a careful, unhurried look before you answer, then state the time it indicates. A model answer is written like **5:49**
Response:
**6:31**
